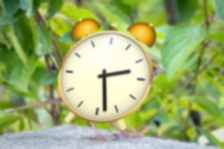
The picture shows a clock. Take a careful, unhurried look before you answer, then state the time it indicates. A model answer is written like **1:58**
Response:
**2:28**
